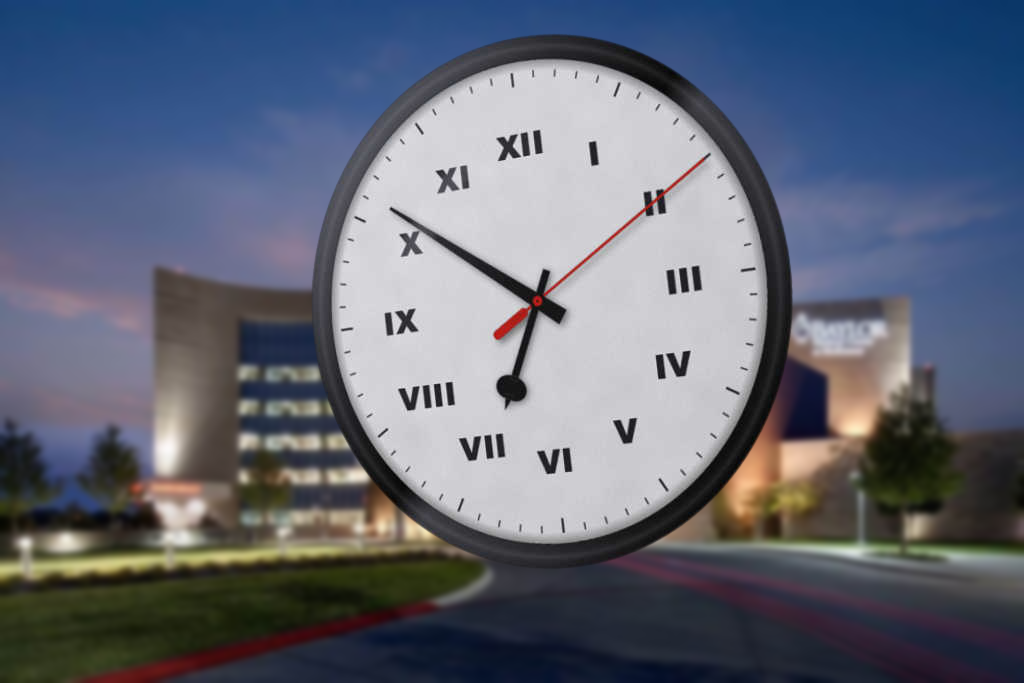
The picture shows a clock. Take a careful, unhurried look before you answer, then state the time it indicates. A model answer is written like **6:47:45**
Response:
**6:51:10**
